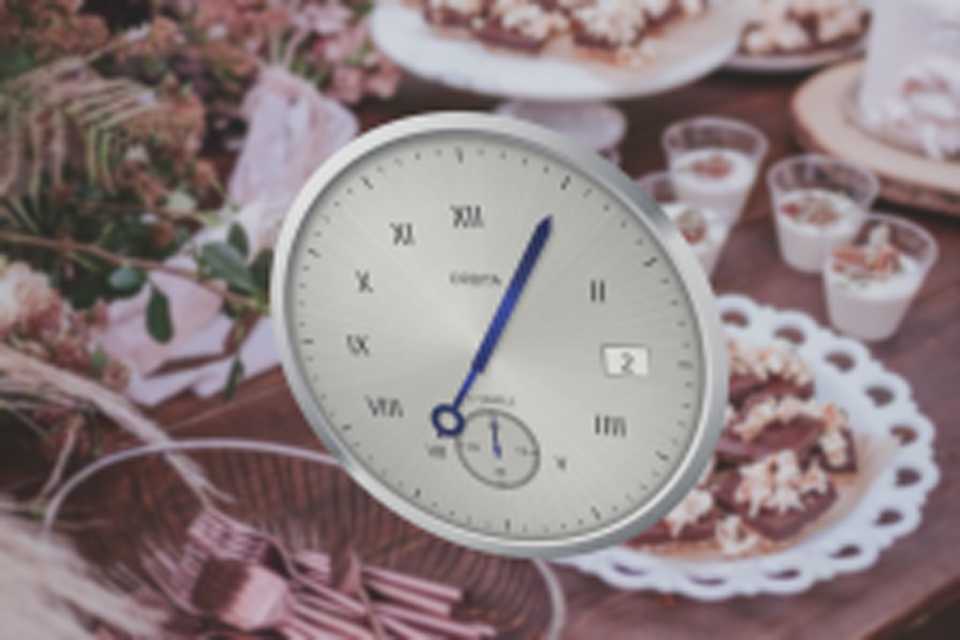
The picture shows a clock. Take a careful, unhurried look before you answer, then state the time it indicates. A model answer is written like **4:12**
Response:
**7:05**
